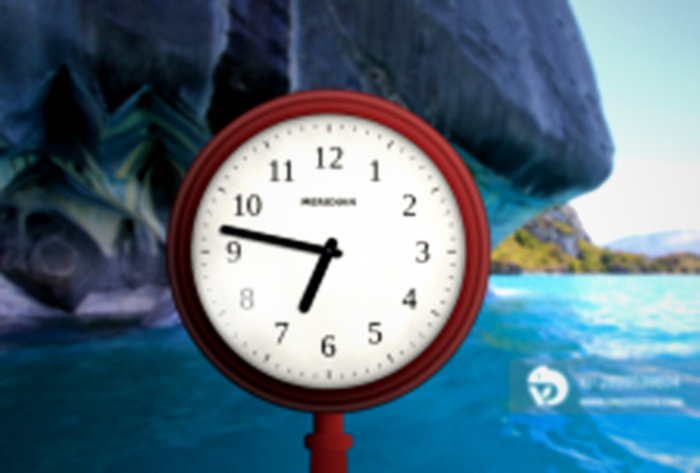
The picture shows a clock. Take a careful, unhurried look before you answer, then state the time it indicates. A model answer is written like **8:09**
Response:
**6:47**
